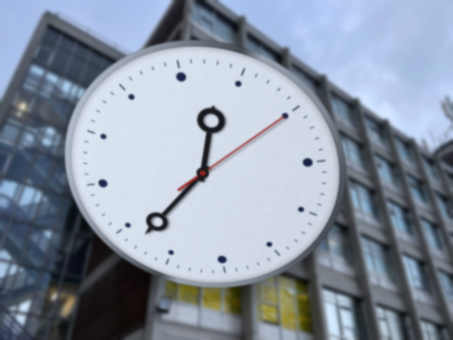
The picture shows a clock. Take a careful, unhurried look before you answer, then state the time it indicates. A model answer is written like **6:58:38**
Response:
**12:38:10**
